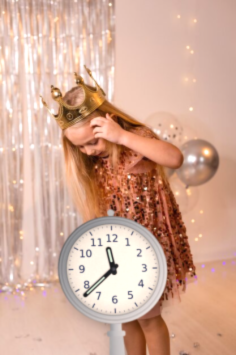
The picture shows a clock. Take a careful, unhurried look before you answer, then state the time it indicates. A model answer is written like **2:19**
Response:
**11:38**
